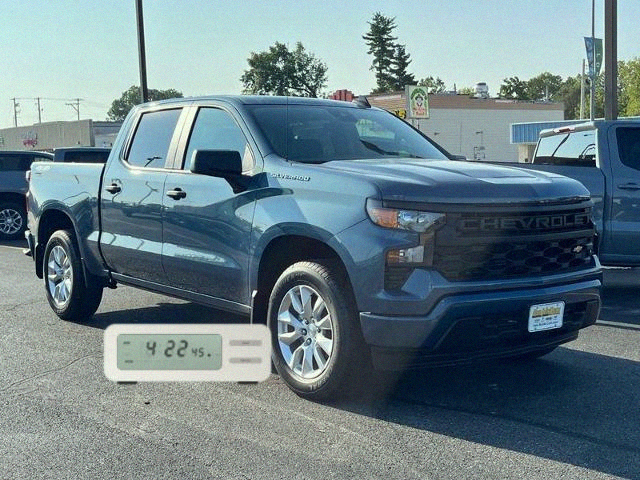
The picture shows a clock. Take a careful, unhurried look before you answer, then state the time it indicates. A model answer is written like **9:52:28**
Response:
**4:22:45**
